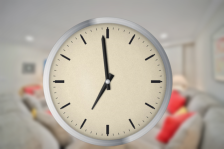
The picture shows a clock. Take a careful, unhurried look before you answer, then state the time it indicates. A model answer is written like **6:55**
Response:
**6:59**
